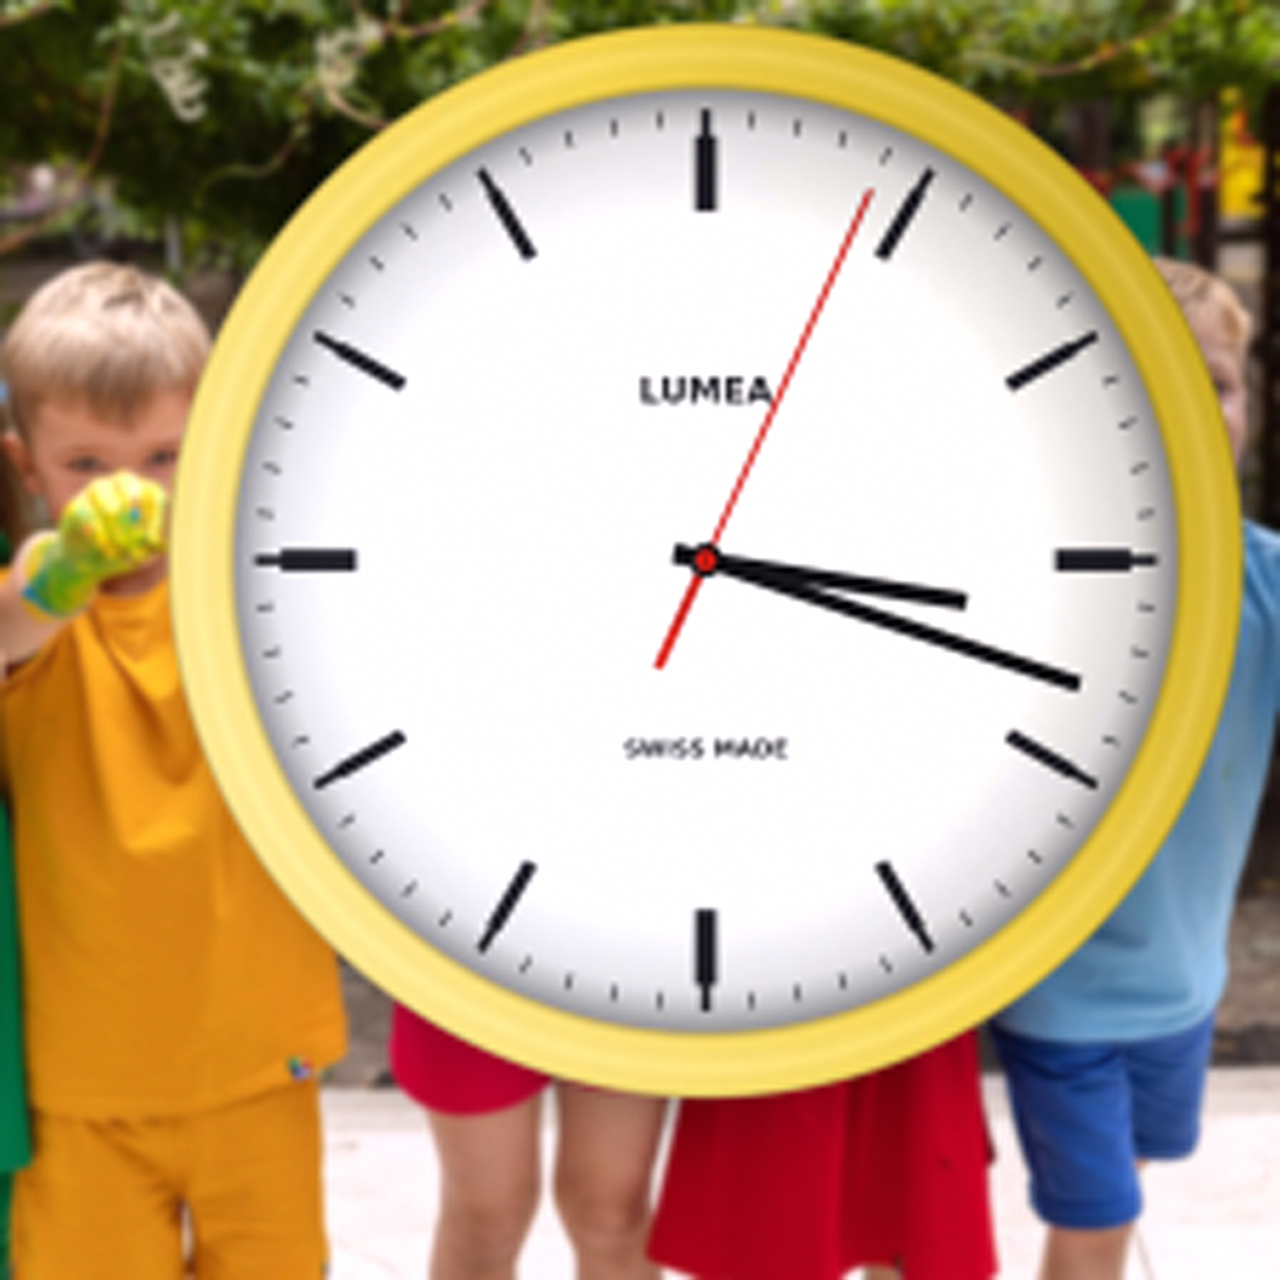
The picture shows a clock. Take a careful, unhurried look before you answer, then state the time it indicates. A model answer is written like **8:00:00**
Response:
**3:18:04**
